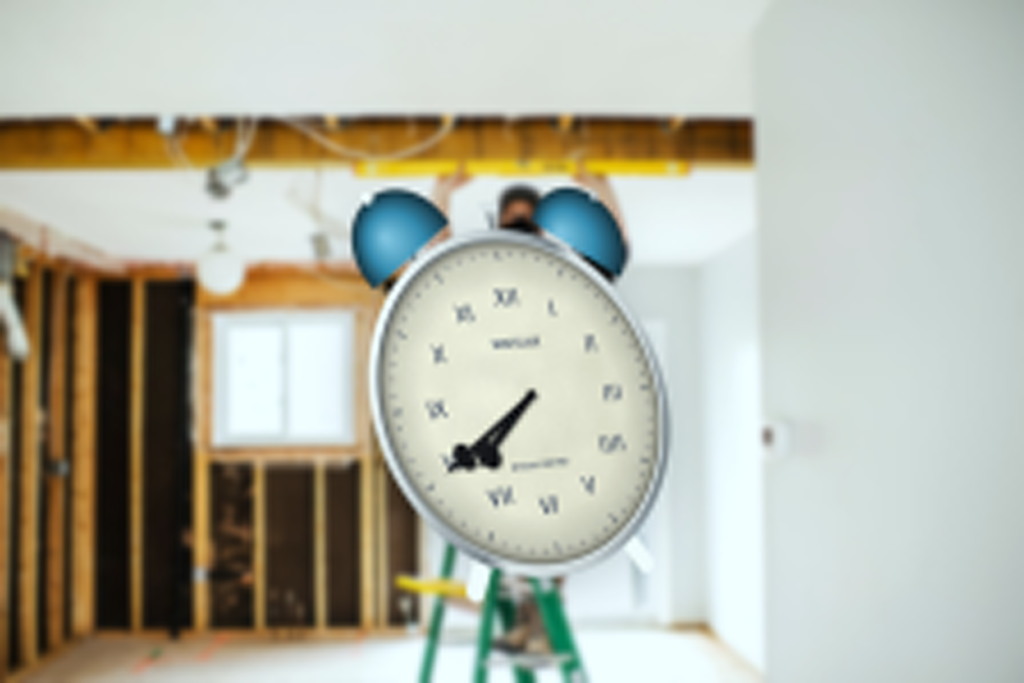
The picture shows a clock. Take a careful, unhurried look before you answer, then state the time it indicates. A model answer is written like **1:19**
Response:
**7:40**
